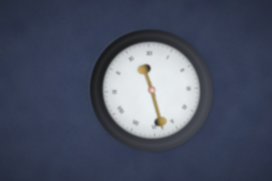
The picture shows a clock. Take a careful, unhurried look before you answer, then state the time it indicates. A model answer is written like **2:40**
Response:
**11:28**
